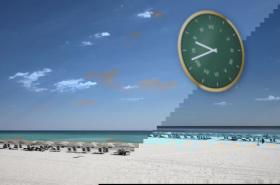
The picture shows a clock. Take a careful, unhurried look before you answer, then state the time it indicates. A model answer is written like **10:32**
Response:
**9:42**
